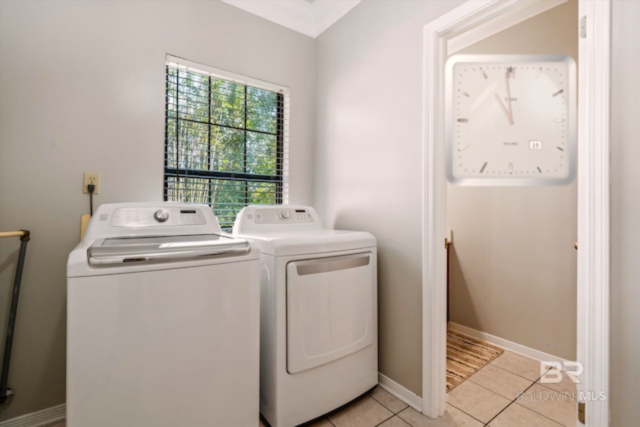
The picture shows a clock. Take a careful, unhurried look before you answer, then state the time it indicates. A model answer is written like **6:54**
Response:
**10:59**
